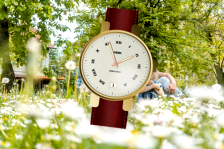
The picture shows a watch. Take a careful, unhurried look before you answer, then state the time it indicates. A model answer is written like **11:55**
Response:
**1:56**
